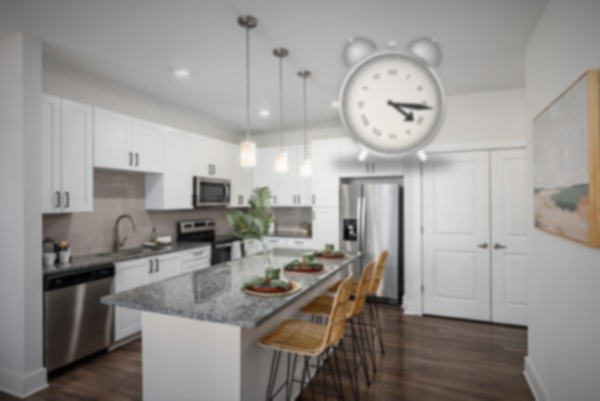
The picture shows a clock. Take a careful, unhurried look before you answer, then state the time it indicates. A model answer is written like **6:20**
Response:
**4:16**
